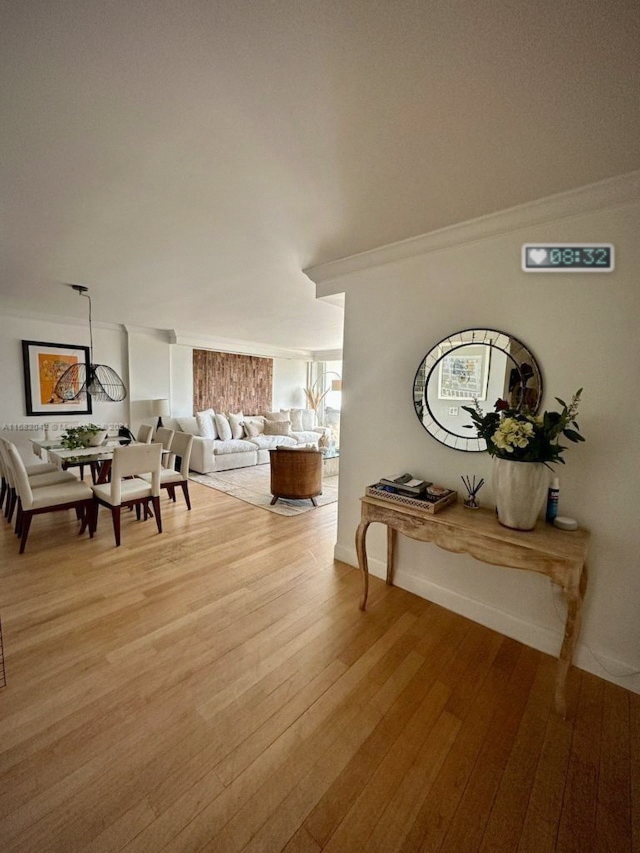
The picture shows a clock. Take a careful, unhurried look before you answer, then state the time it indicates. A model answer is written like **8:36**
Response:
**8:32**
